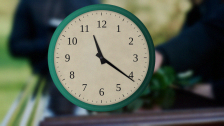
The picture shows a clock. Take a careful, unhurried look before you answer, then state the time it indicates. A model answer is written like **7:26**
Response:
**11:21**
